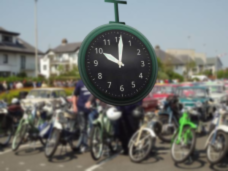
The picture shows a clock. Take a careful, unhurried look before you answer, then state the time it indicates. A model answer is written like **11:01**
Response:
**10:01**
